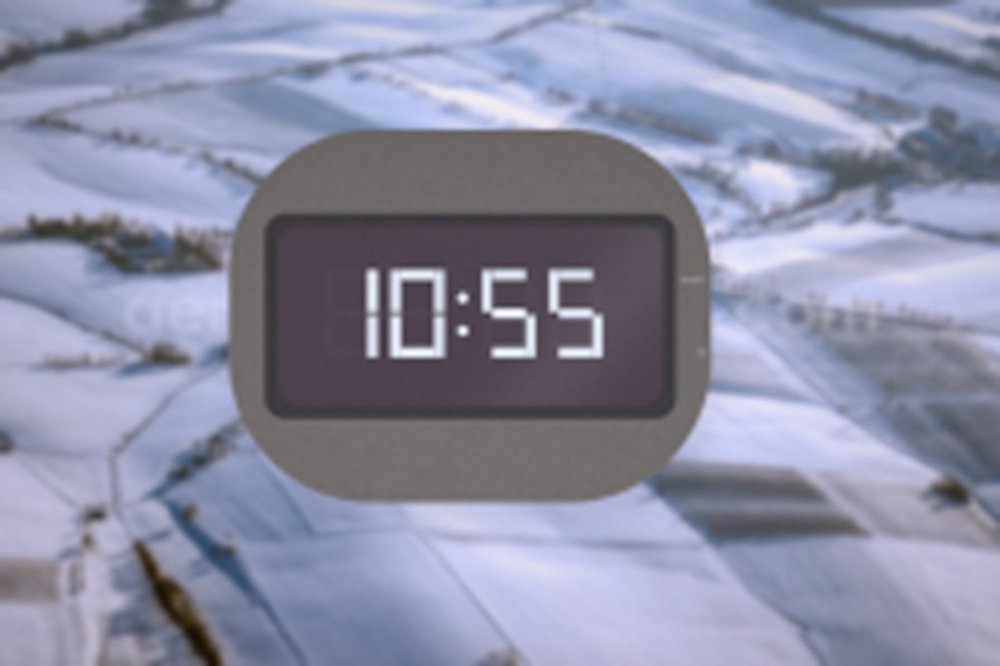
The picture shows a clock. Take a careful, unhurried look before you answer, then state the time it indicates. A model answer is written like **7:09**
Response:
**10:55**
